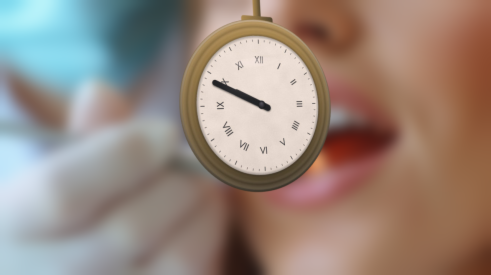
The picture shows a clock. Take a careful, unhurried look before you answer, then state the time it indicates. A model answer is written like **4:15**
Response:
**9:49**
